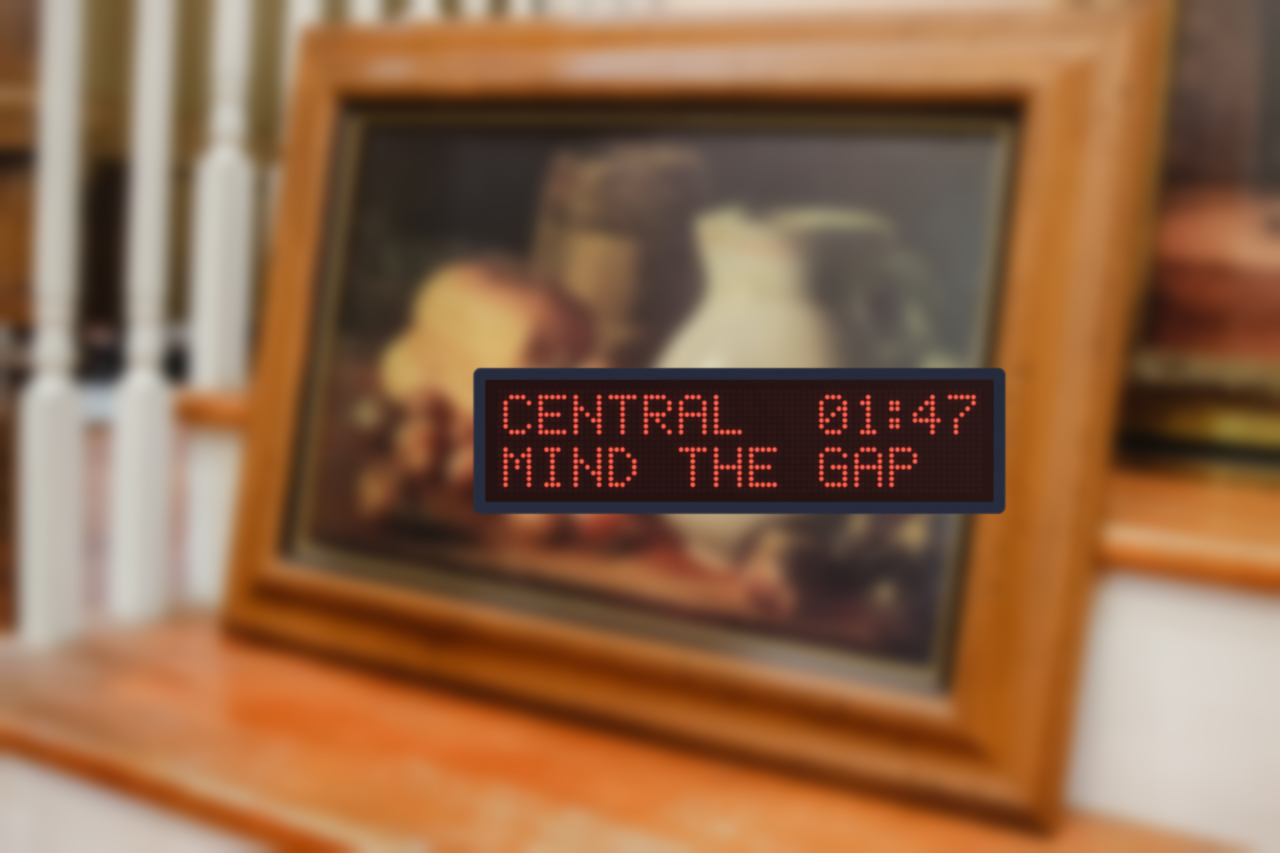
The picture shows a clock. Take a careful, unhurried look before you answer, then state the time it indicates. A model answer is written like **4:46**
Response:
**1:47**
